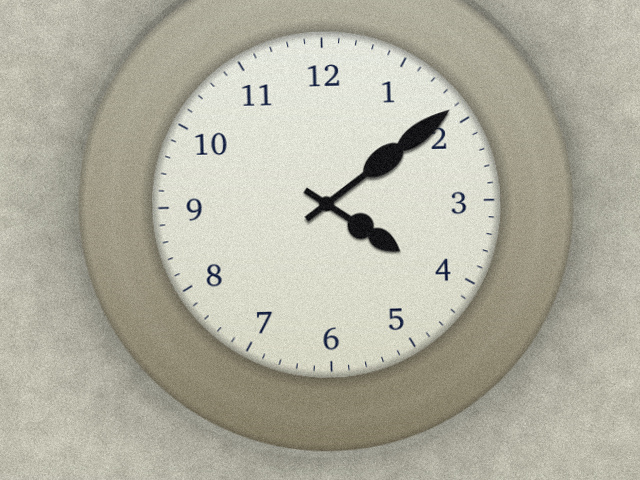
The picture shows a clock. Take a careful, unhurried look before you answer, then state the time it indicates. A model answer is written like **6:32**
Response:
**4:09**
